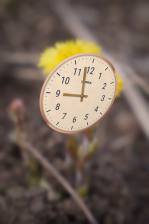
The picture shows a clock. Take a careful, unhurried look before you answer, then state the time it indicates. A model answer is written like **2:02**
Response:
**8:58**
